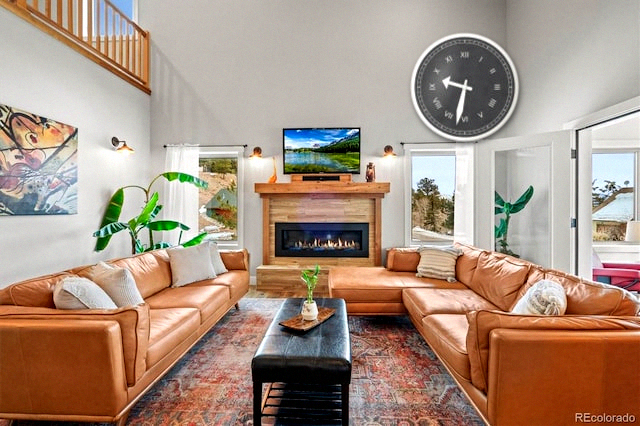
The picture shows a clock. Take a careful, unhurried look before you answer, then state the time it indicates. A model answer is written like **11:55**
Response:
**9:32**
